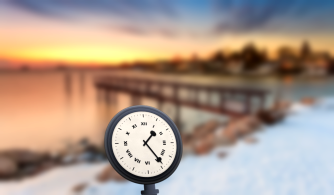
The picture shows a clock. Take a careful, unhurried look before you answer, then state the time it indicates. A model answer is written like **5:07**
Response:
**1:24**
